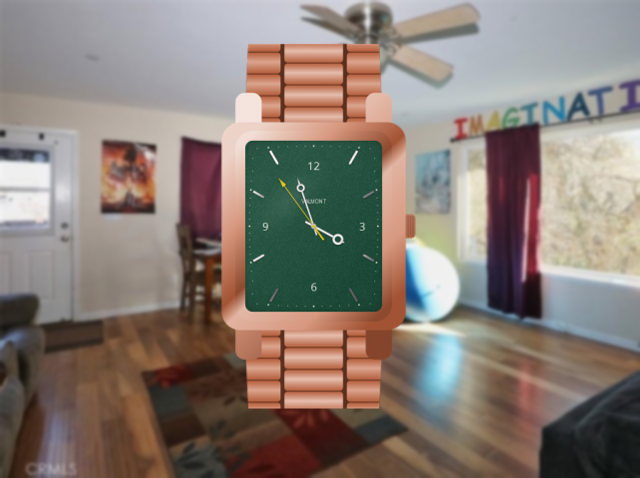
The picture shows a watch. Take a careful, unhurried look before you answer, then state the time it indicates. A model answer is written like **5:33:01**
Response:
**3:56:54**
